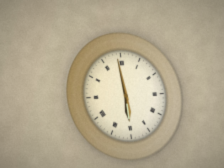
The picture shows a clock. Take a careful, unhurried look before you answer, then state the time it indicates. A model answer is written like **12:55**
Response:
**5:59**
